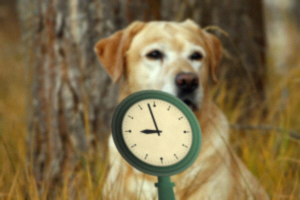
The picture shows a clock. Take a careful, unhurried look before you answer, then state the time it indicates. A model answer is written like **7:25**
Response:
**8:58**
